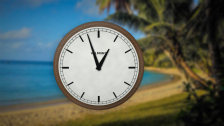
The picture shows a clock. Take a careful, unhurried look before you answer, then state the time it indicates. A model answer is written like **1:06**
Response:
**12:57**
